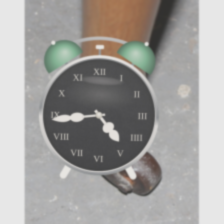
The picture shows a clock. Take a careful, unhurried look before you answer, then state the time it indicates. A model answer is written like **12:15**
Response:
**4:44**
